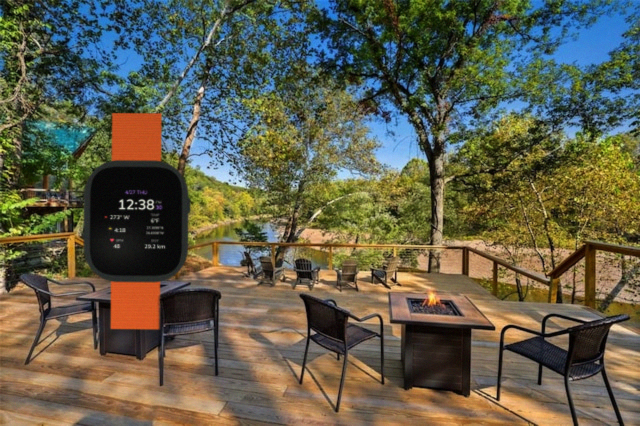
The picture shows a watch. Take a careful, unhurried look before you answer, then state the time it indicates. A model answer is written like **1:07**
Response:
**12:38**
